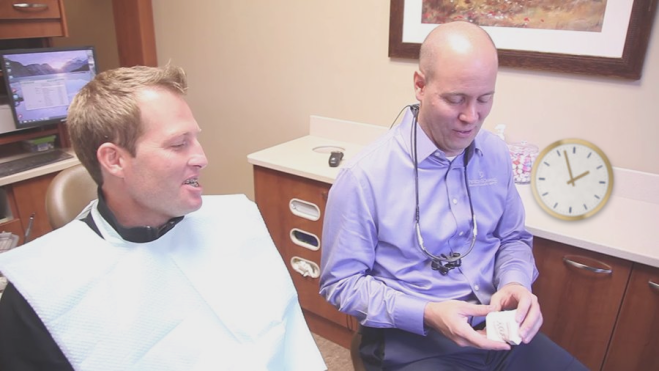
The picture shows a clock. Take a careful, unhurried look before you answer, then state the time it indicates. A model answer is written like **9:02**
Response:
**1:57**
